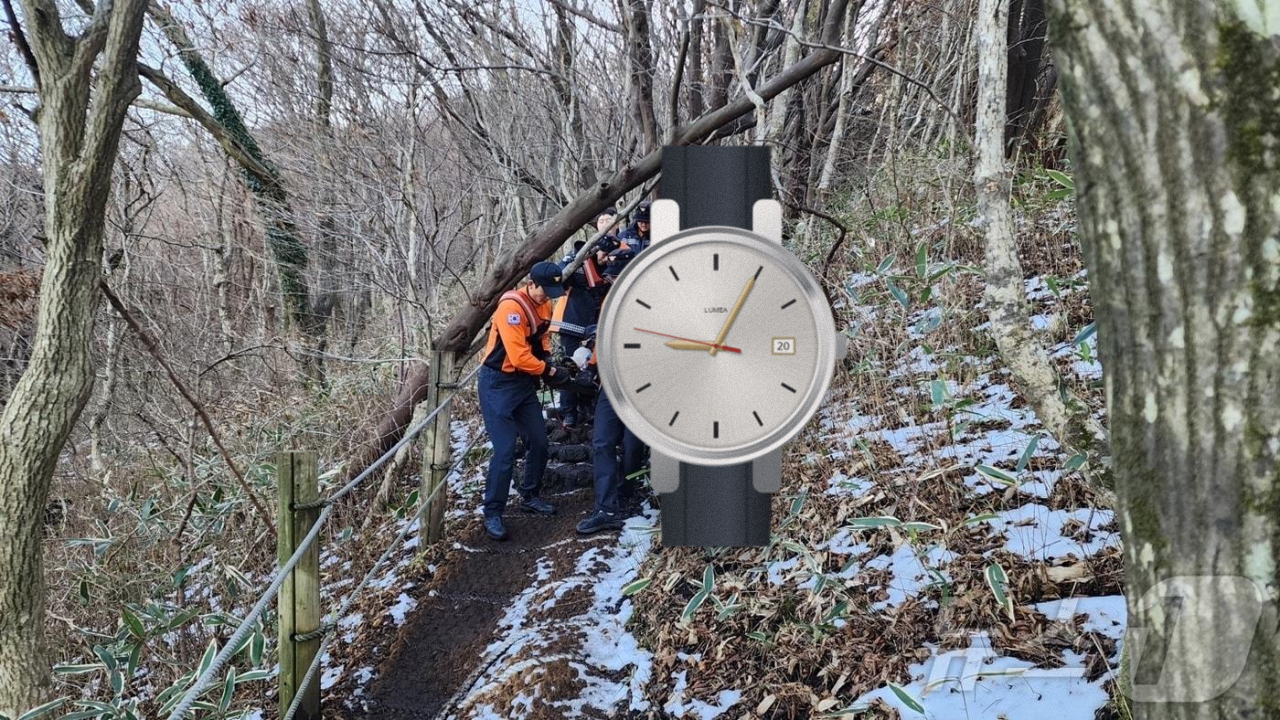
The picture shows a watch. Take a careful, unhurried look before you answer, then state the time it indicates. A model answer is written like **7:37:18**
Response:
**9:04:47**
